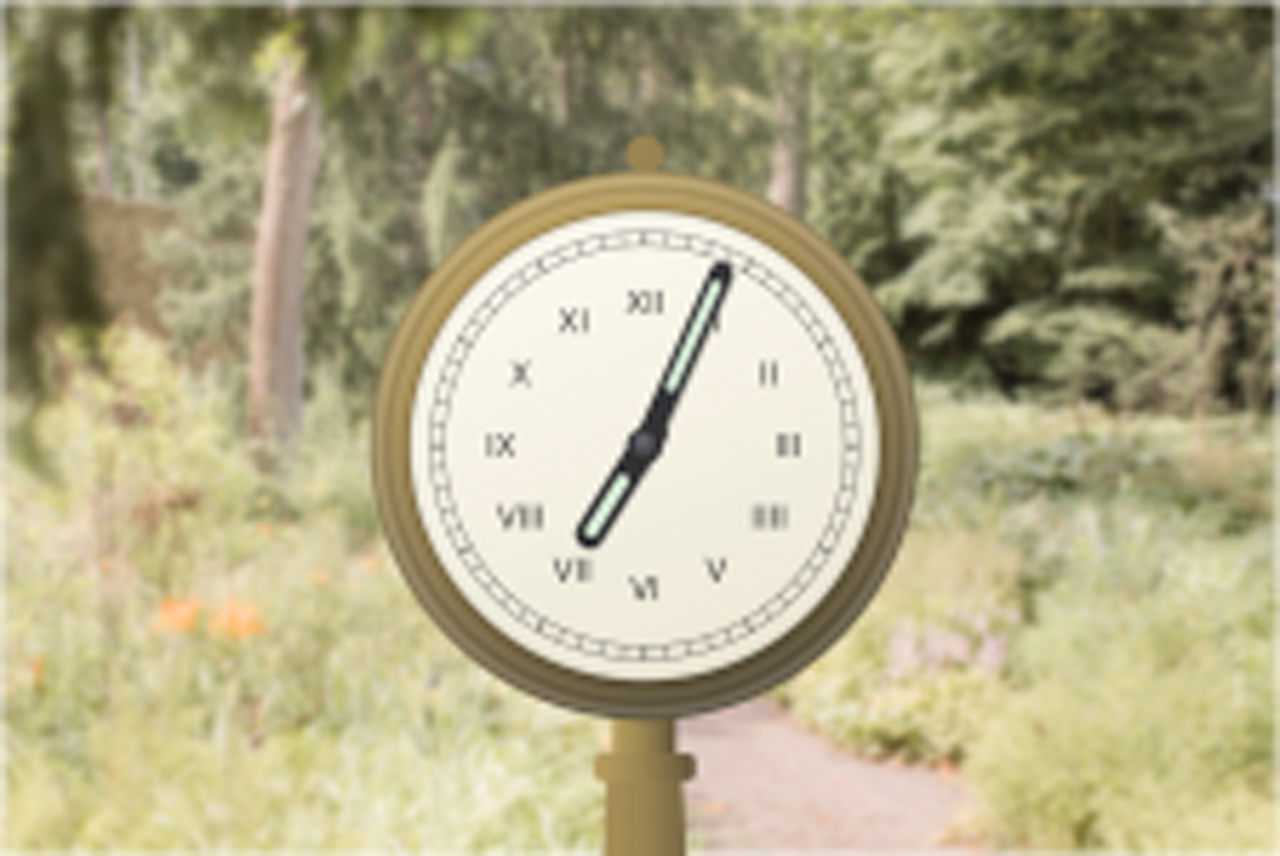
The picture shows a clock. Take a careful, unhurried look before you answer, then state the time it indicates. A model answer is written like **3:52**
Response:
**7:04**
